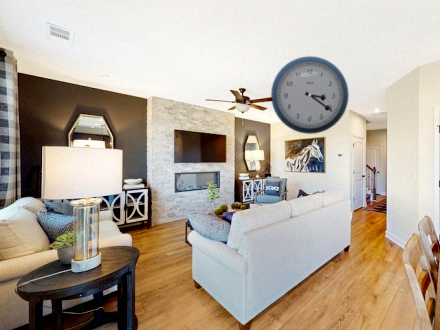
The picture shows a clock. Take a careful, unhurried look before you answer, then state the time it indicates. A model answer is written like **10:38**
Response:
**3:21**
